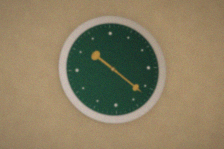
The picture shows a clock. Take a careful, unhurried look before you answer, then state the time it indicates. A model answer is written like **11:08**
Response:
**10:22**
